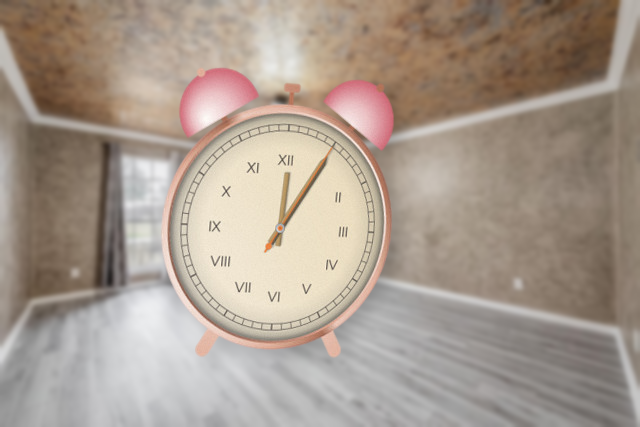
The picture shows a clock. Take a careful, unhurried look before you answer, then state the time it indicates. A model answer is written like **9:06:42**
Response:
**12:05:05**
